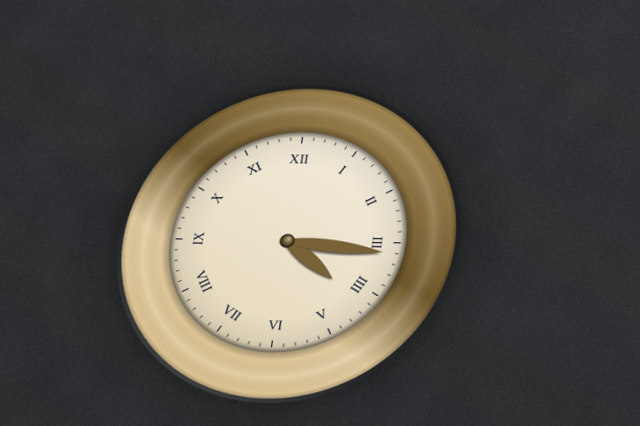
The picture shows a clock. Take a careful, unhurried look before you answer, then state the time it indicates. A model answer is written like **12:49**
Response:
**4:16**
